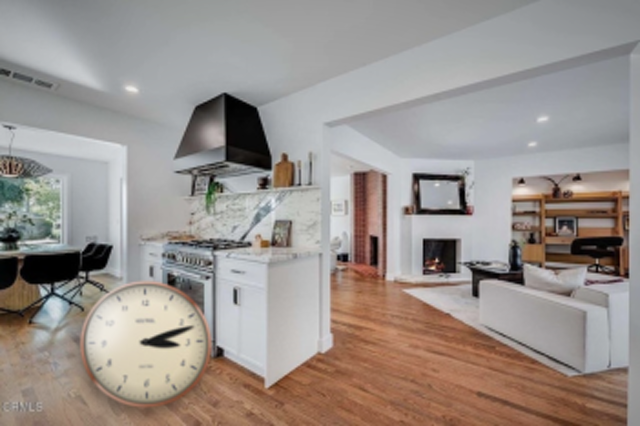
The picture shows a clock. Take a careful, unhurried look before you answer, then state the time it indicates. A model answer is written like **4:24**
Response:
**3:12**
